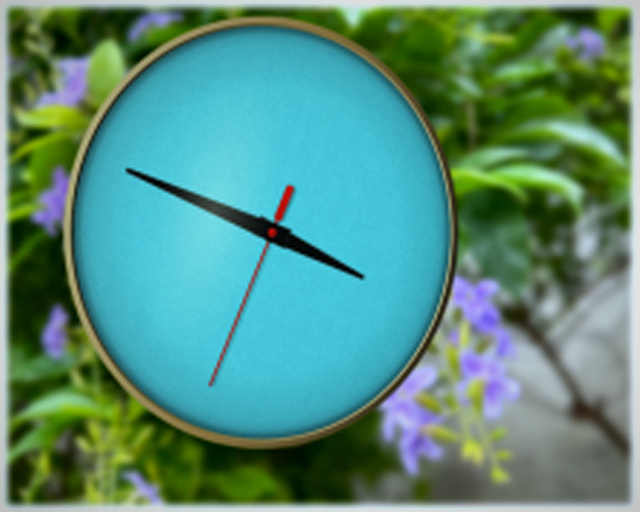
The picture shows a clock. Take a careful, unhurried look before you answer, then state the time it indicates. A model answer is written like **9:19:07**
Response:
**3:48:34**
